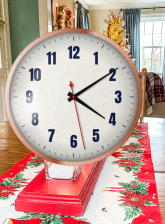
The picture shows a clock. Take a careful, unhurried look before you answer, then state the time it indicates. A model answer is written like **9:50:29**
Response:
**4:09:28**
